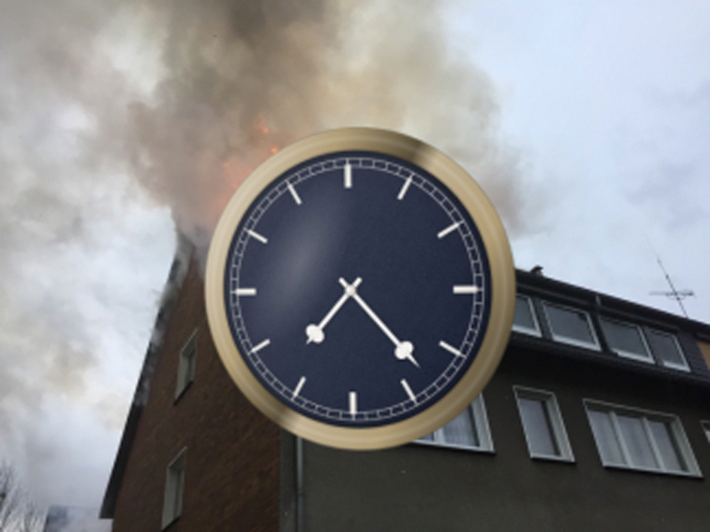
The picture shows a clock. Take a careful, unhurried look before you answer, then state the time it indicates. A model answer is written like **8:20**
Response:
**7:23**
